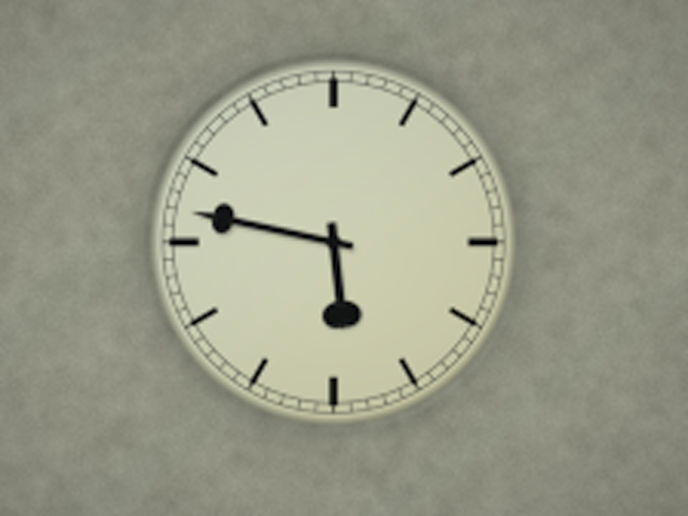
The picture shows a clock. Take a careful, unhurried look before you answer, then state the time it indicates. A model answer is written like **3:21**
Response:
**5:47**
